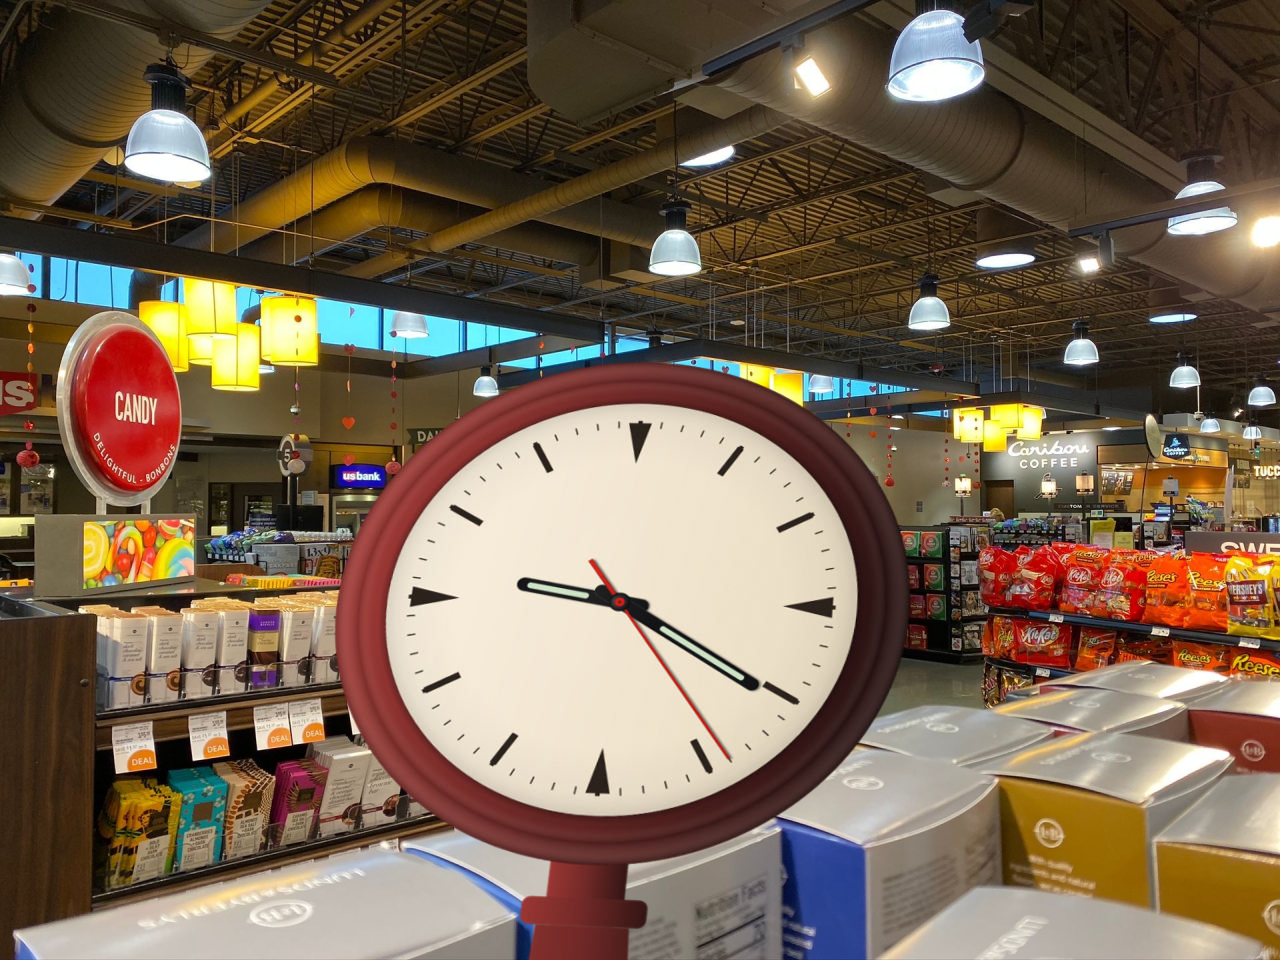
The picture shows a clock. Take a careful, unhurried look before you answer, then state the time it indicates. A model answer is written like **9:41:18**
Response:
**9:20:24**
